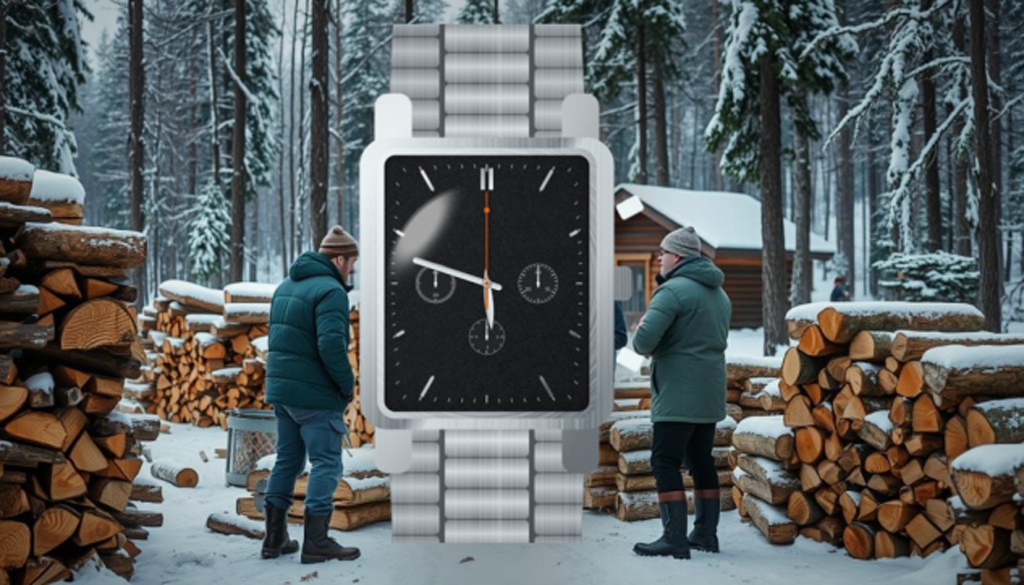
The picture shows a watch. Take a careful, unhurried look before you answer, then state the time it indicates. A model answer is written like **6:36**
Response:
**5:48**
